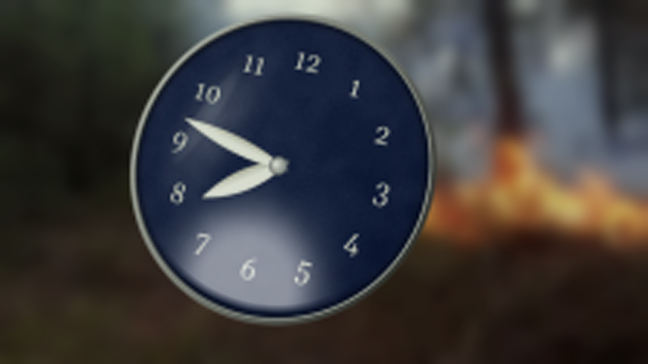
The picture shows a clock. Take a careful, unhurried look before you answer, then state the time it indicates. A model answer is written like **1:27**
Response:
**7:47**
